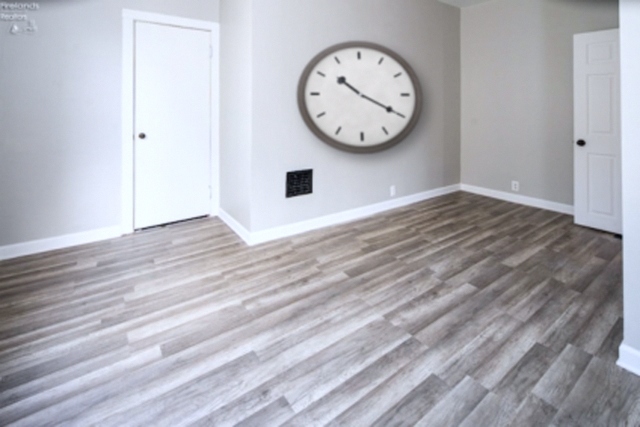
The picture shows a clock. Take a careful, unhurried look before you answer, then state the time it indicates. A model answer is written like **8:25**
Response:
**10:20**
